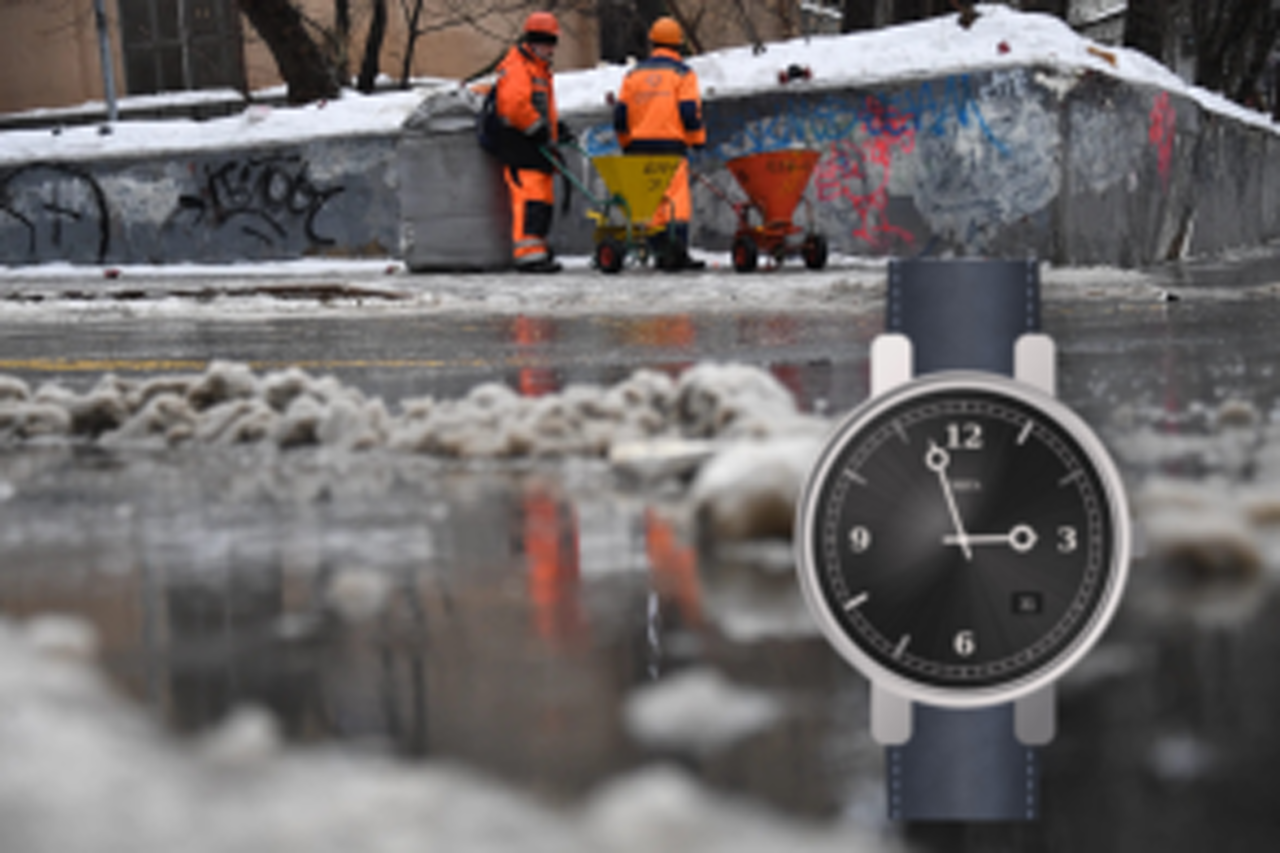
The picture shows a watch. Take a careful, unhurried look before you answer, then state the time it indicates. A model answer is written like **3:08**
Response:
**2:57**
